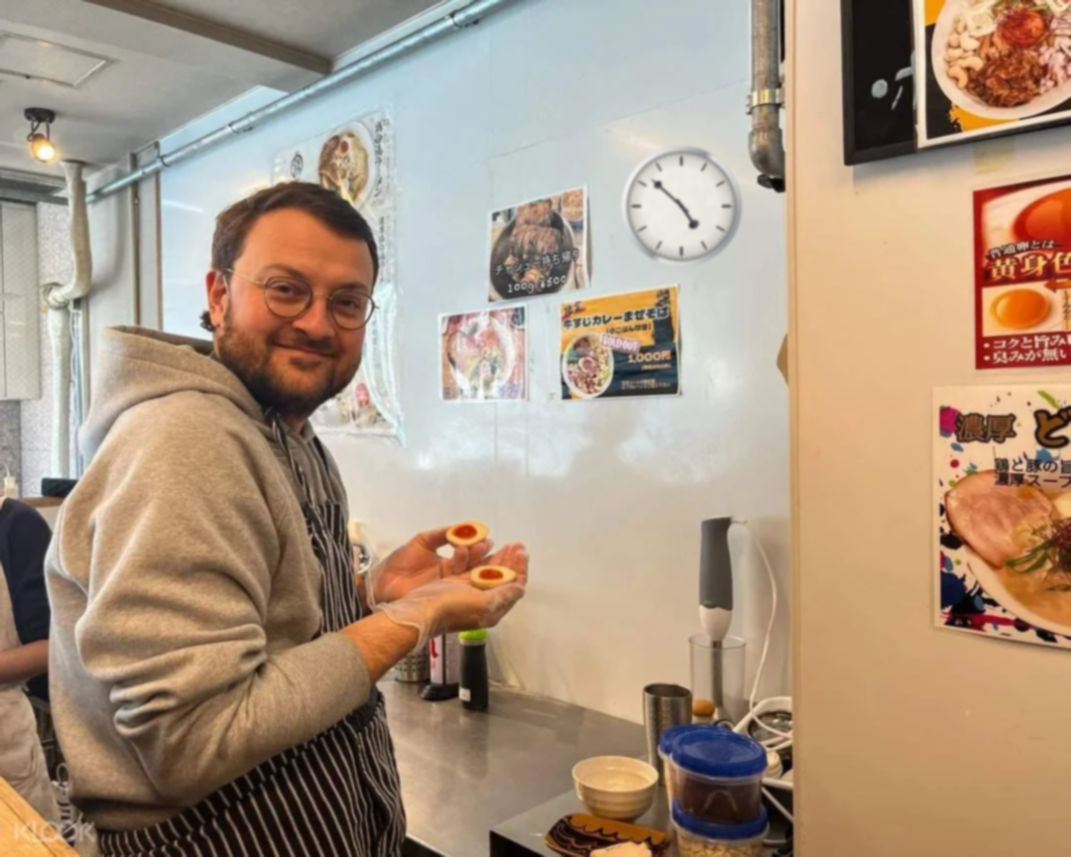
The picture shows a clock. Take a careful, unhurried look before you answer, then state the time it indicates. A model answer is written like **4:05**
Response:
**4:52**
